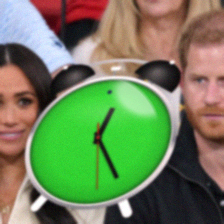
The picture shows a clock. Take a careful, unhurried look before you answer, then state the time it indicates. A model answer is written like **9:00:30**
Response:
**12:24:28**
